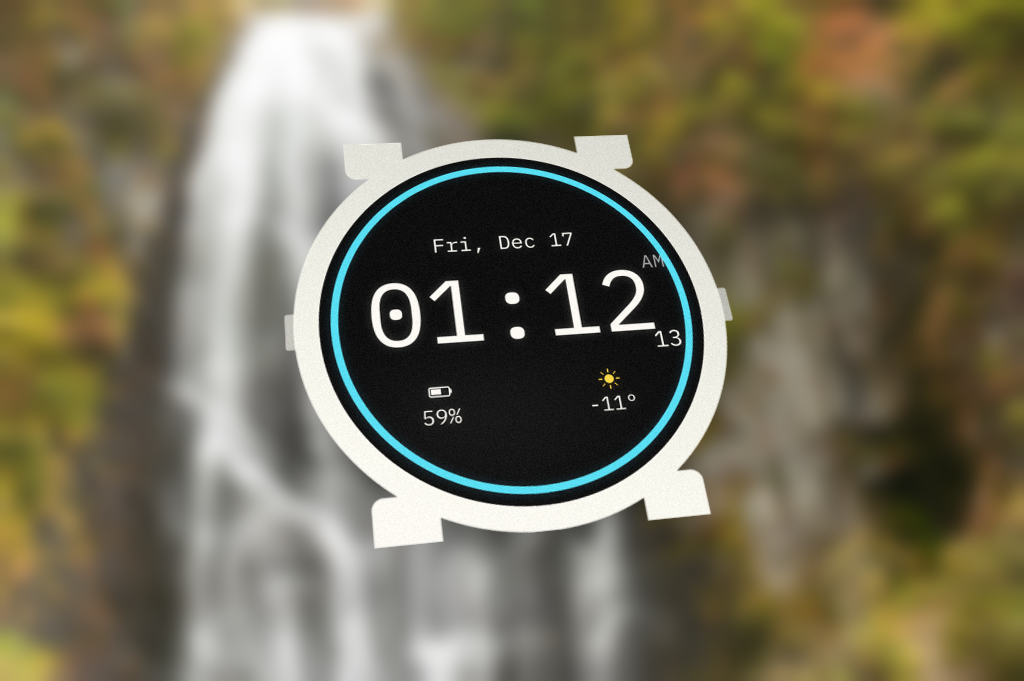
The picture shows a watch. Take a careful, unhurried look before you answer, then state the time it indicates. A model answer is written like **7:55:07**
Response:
**1:12:13**
